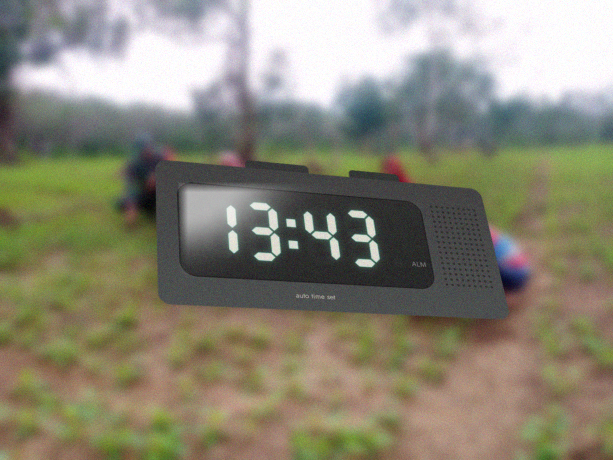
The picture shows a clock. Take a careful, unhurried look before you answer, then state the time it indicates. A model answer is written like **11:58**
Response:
**13:43**
